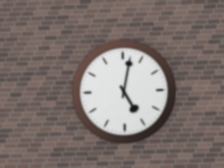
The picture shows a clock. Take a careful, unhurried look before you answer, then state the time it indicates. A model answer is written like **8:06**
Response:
**5:02**
